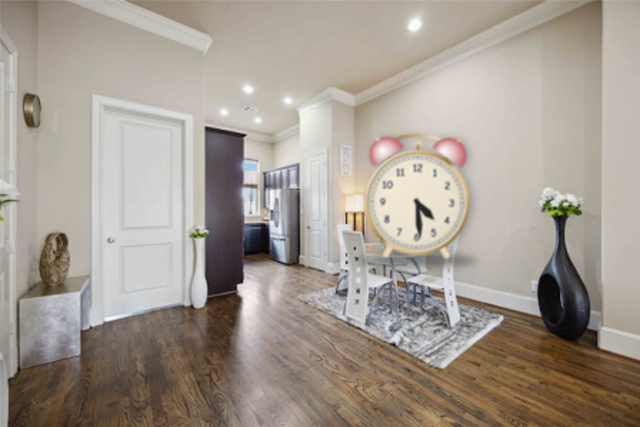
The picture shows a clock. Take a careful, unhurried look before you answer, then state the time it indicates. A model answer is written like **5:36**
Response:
**4:29**
